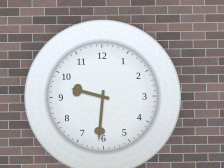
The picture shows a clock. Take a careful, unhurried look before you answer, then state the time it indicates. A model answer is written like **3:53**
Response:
**9:31**
